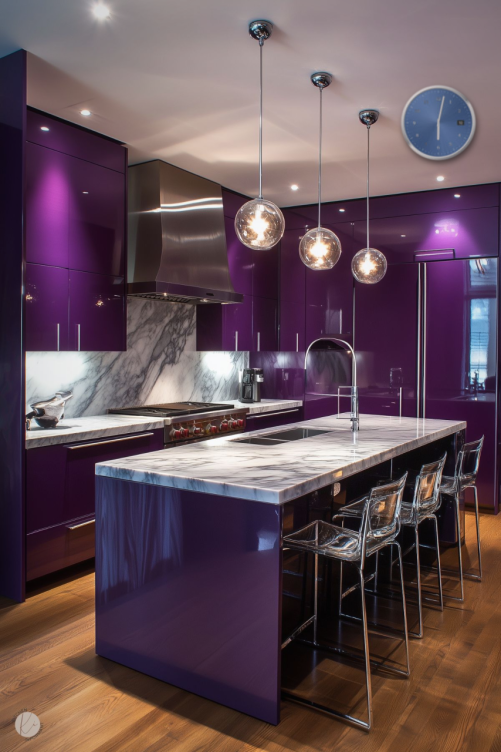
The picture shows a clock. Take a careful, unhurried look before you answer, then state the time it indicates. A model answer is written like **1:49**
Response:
**6:02**
